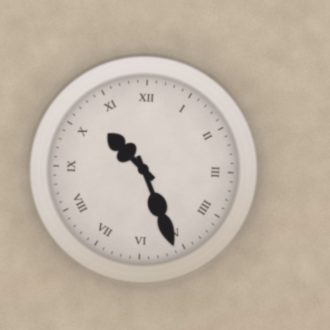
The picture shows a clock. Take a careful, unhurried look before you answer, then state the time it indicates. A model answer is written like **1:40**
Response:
**10:26**
